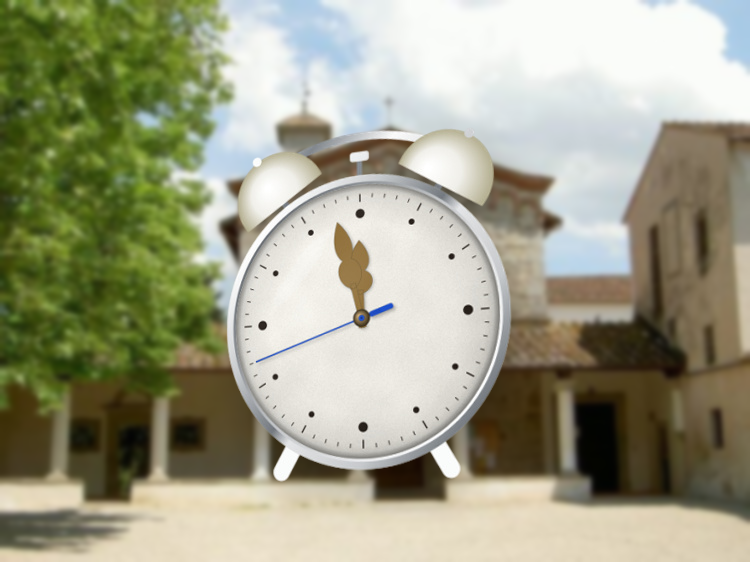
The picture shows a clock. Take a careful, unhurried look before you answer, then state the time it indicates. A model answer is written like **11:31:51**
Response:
**11:57:42**
